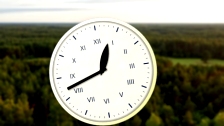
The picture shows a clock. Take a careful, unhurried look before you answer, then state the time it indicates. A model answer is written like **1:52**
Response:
**12:42**
